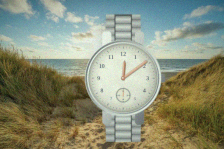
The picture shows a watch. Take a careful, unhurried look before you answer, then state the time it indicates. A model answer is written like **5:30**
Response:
**12:09**
